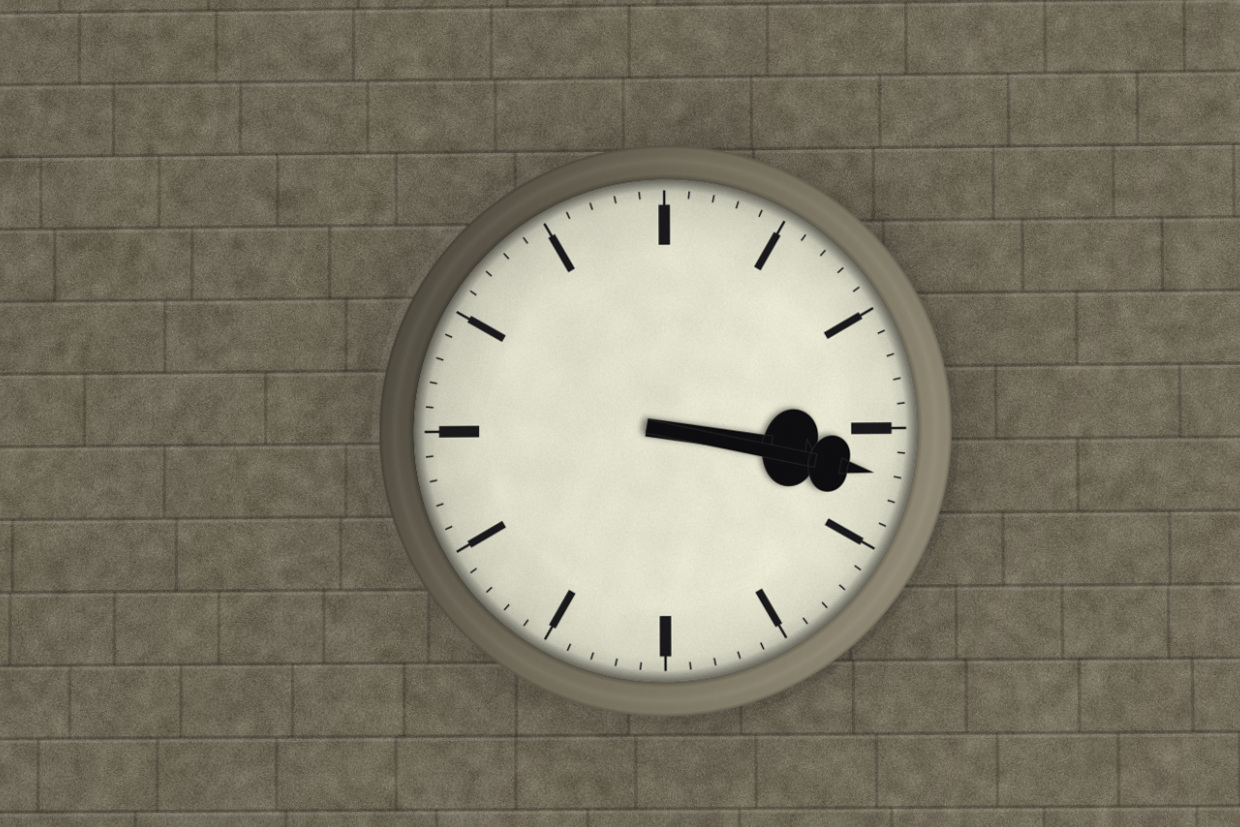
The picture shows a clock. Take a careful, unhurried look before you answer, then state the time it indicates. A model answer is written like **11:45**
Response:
**3:17**
